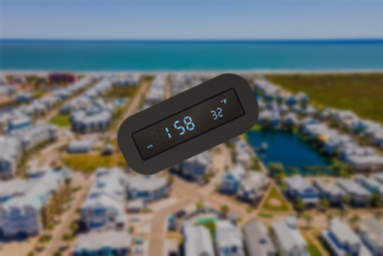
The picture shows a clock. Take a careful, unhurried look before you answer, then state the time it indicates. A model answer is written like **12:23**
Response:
**1:58**
